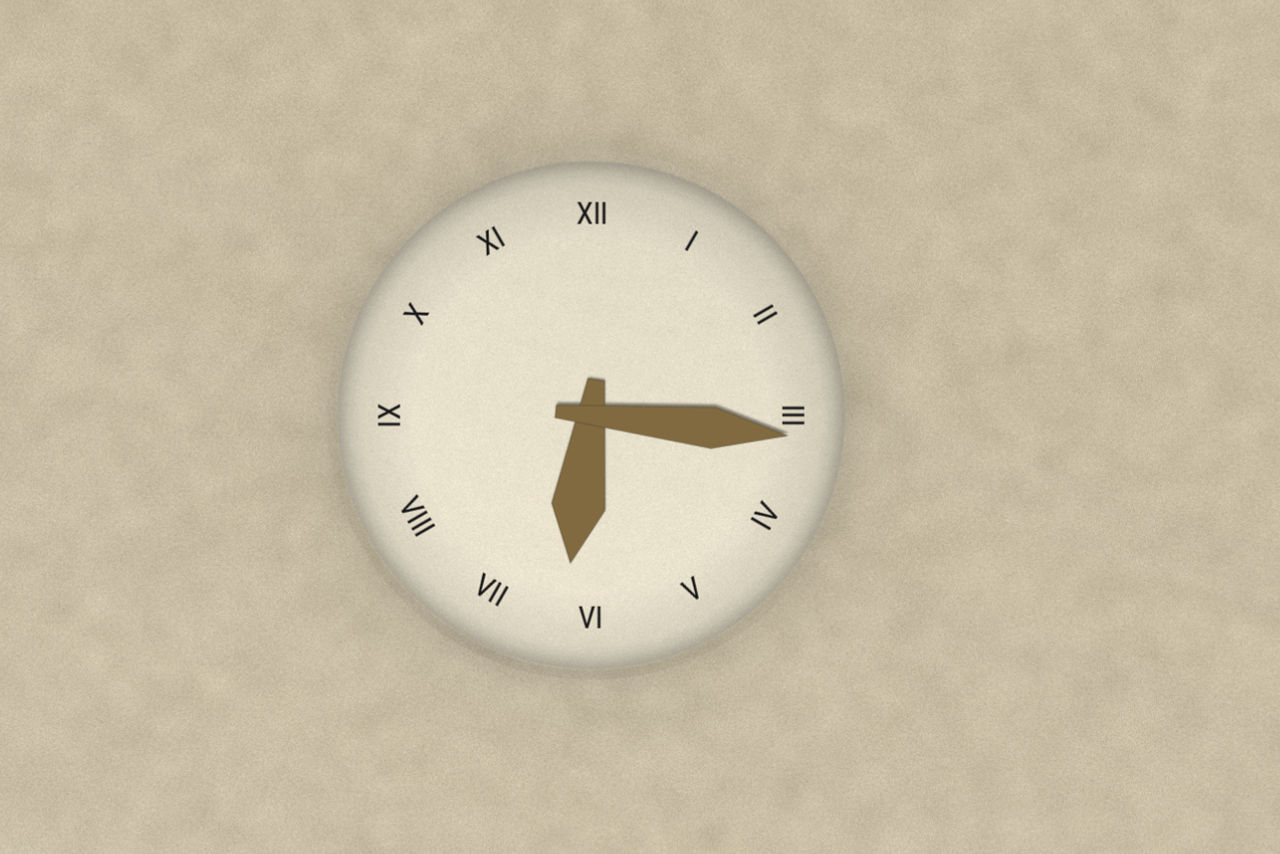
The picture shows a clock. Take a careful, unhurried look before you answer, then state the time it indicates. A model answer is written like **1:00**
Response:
**6:16**
